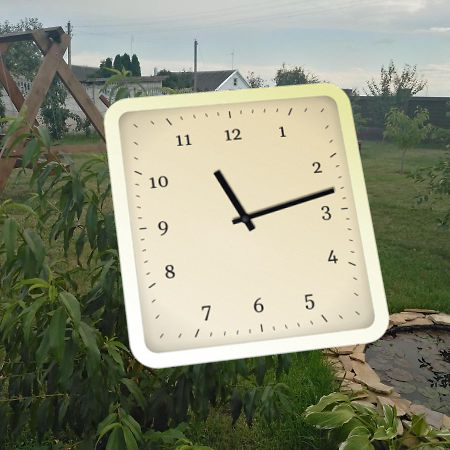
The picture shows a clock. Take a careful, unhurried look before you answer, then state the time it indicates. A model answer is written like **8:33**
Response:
**11:13**
